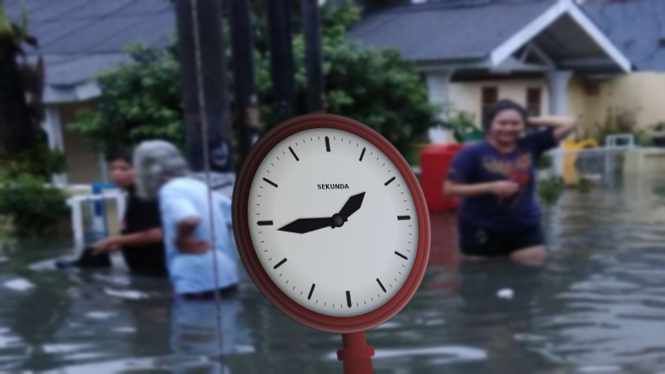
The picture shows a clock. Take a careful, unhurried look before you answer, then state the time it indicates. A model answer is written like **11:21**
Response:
**1:44**
